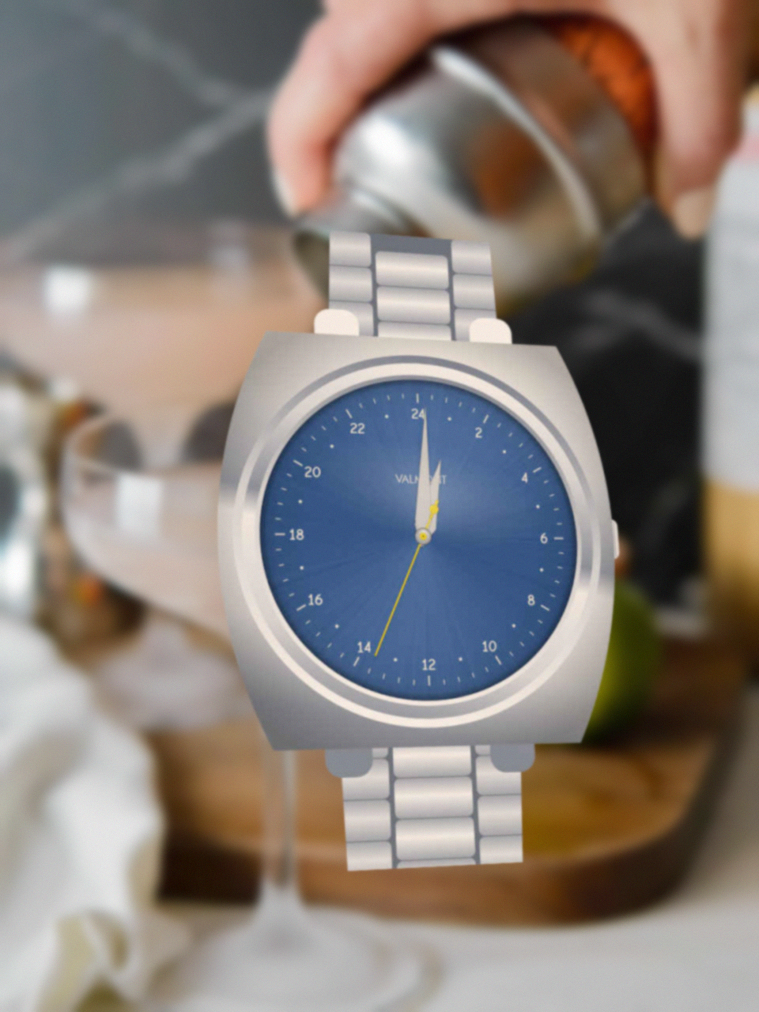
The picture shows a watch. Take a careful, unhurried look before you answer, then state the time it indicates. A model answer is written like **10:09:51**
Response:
**1:00:34**
